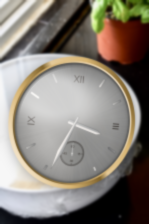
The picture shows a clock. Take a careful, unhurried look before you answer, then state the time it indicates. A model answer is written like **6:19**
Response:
**3:34**
